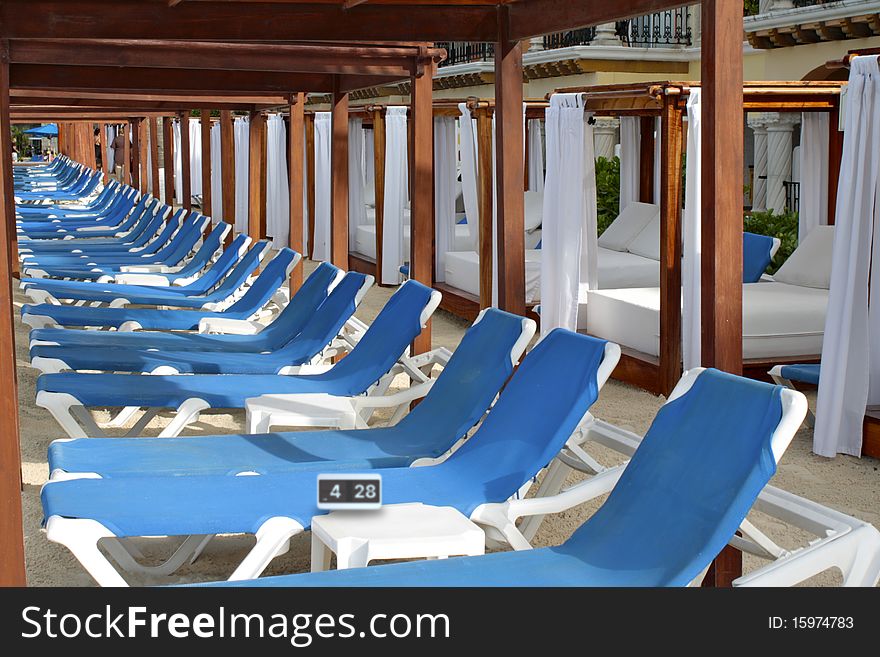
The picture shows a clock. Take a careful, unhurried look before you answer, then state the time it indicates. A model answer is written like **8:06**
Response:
**4:28**
